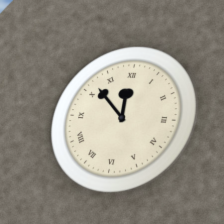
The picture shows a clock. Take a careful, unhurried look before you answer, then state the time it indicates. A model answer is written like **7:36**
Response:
**11:52**
